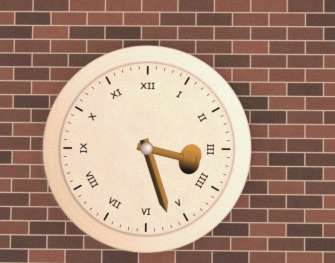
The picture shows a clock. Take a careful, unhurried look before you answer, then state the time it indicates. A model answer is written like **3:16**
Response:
**3:27**
